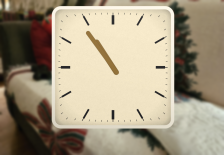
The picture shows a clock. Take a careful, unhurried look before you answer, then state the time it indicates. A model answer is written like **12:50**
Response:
**10:54**
